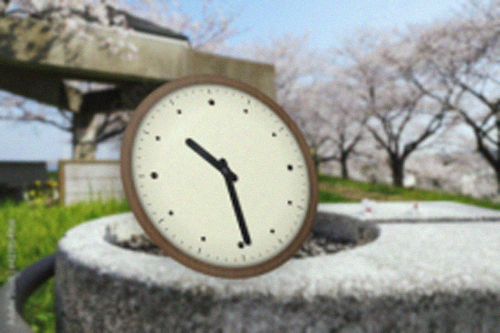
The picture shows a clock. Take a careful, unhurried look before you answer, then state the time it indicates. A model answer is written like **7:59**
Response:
**10:29**
